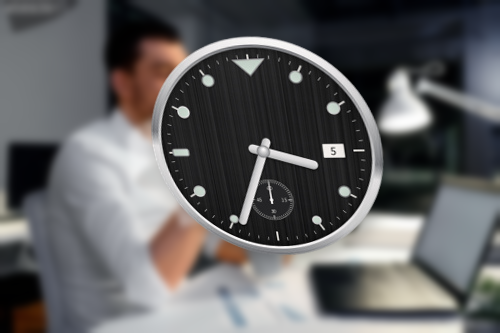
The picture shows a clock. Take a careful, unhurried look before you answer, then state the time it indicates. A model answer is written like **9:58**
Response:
**3:34**
